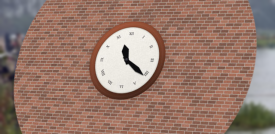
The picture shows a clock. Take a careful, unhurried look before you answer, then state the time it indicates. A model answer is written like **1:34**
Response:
**11:21**
